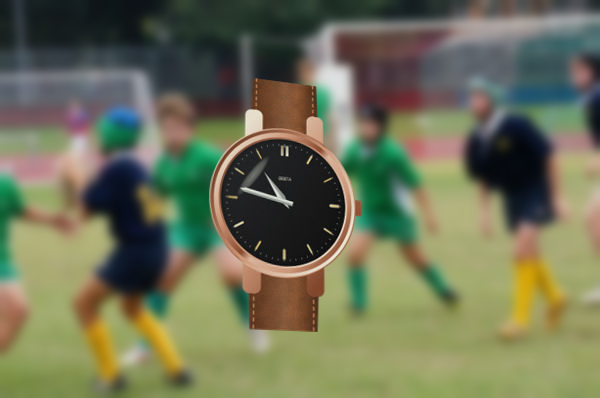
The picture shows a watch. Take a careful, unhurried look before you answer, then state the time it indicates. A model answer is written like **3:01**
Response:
**10:47**
